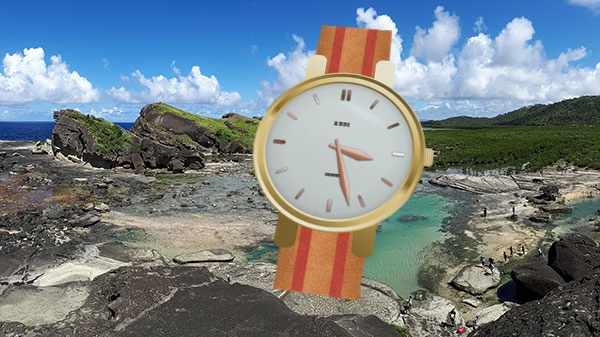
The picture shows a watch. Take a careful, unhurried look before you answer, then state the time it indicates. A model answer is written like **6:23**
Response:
**3:27**
